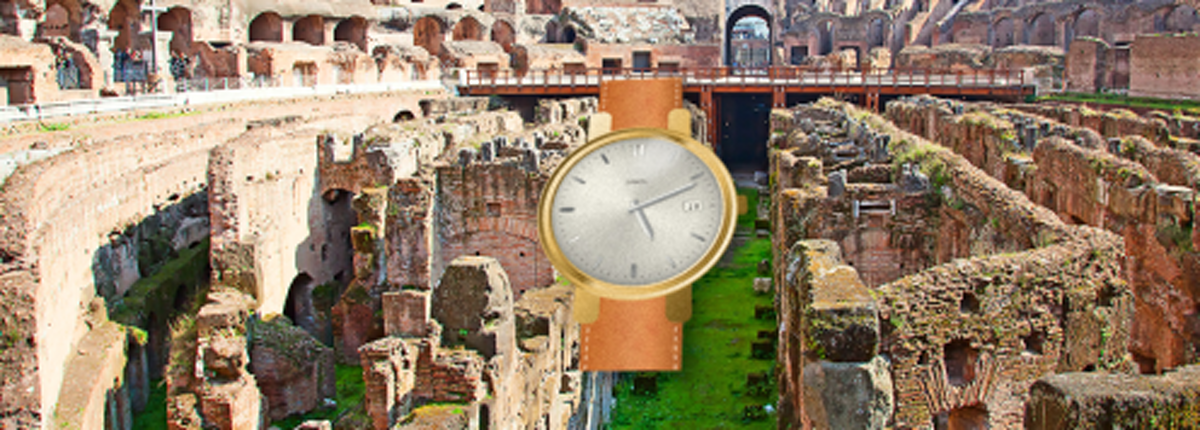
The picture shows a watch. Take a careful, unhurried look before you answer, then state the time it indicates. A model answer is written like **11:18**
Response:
**5:11**
